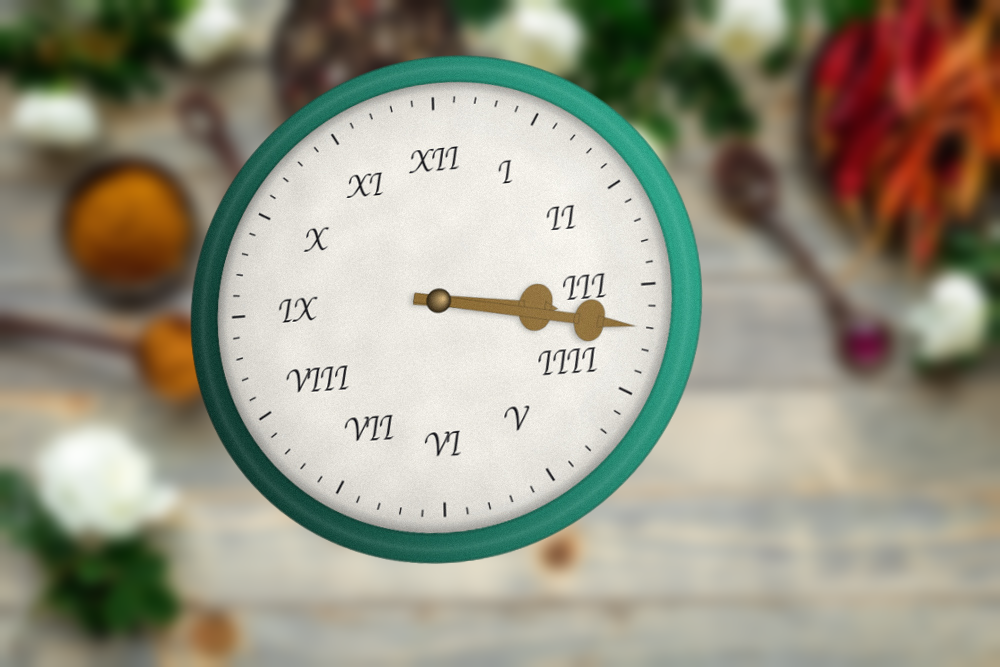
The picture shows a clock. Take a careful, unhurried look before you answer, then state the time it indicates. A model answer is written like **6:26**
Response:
**3:17**
